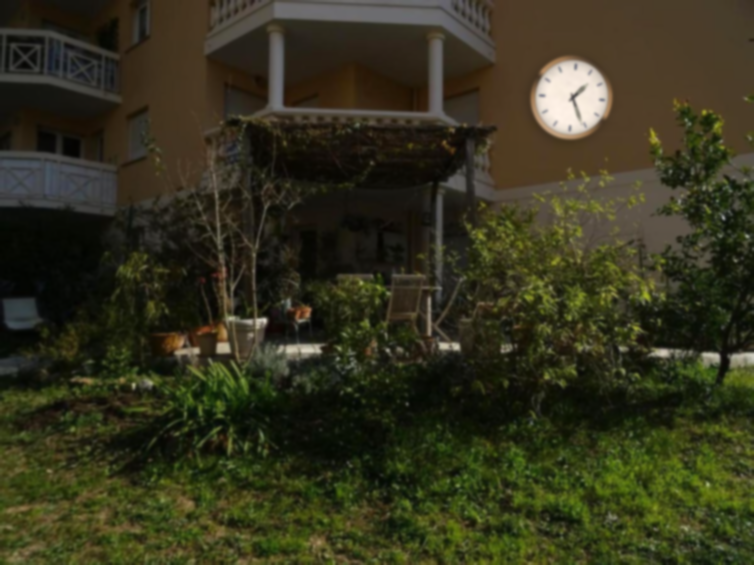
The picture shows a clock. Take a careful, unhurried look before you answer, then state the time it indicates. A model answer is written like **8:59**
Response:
**1:26**
